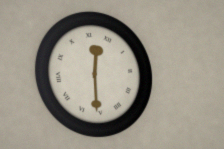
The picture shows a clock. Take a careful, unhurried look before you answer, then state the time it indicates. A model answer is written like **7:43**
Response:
**11:26**
